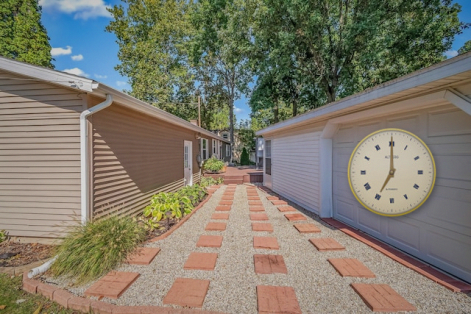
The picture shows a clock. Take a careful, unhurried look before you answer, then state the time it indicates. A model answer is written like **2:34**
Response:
**7:00**
